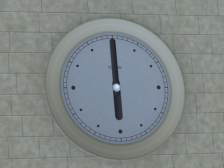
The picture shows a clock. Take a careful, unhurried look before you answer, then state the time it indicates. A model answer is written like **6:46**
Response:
**6:00**
